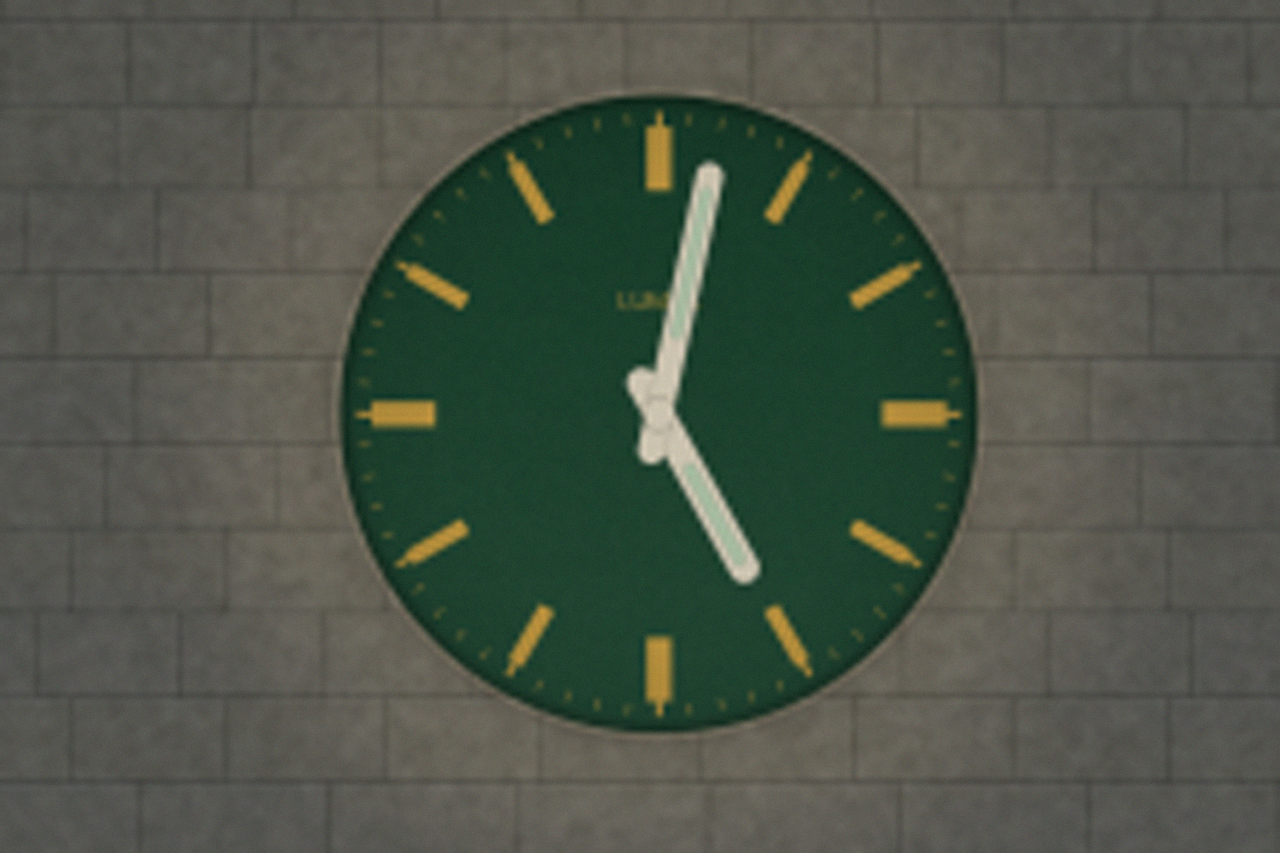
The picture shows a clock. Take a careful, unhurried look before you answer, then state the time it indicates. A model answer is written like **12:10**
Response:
**5:02**
